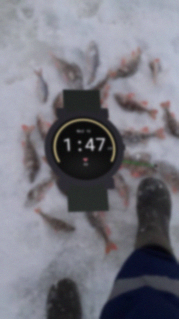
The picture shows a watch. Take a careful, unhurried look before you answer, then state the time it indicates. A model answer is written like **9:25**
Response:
**1:47**
